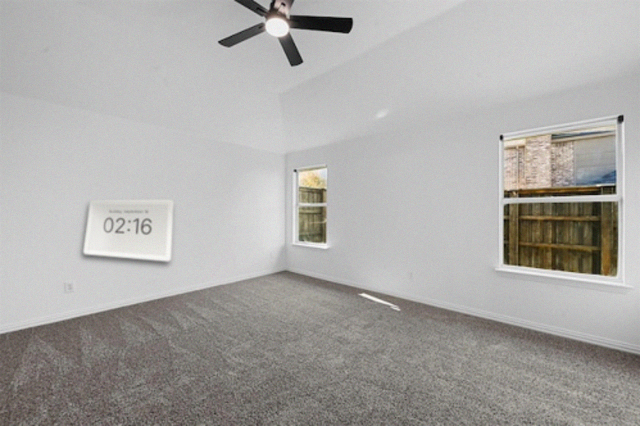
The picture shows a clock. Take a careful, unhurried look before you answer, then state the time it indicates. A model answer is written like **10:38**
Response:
**2:16**
